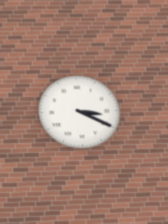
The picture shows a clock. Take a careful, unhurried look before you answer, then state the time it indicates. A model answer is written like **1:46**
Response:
**3:20**
